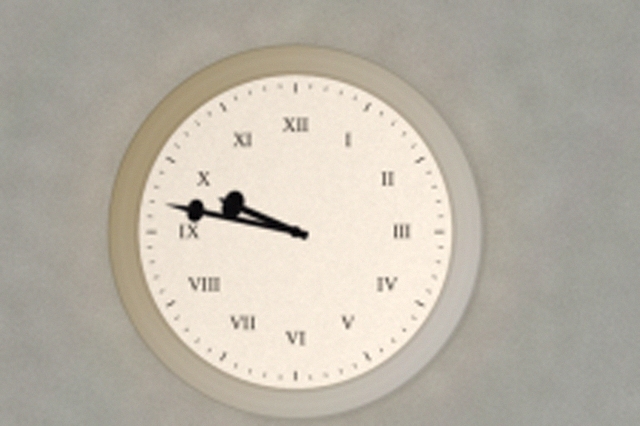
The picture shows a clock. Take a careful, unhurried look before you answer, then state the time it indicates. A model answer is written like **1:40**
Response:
**9:47**
